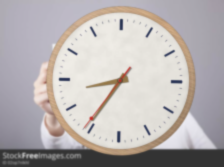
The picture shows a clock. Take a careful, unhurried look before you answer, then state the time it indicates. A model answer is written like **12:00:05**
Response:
**8:35:36**
